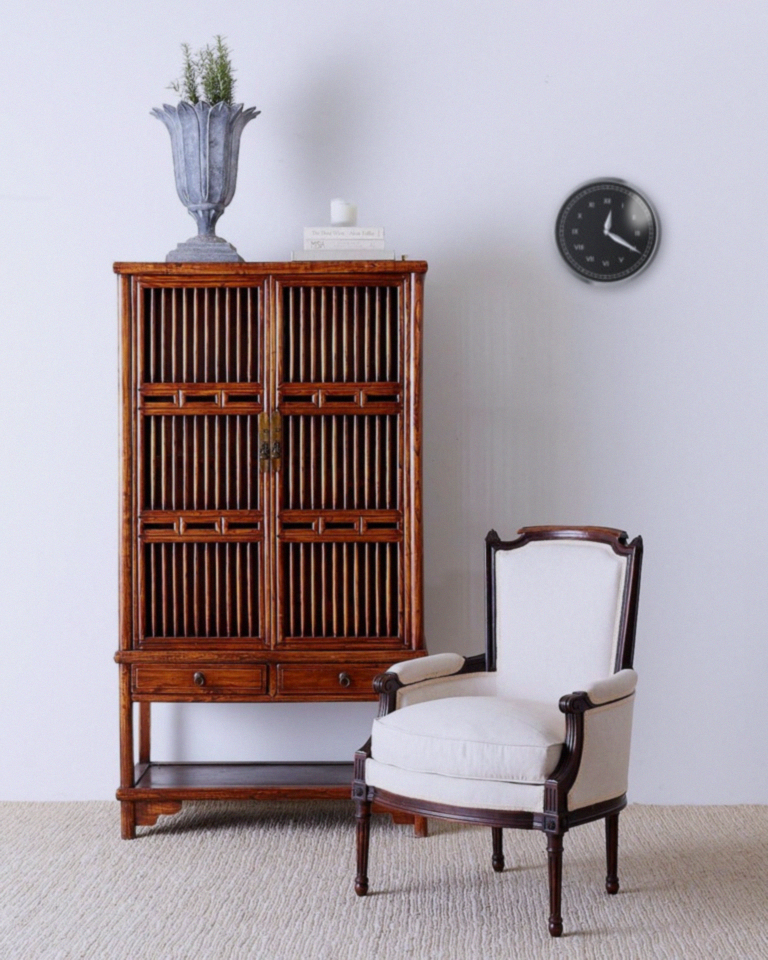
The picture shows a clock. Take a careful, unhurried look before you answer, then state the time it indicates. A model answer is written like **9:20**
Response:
**12:20**
